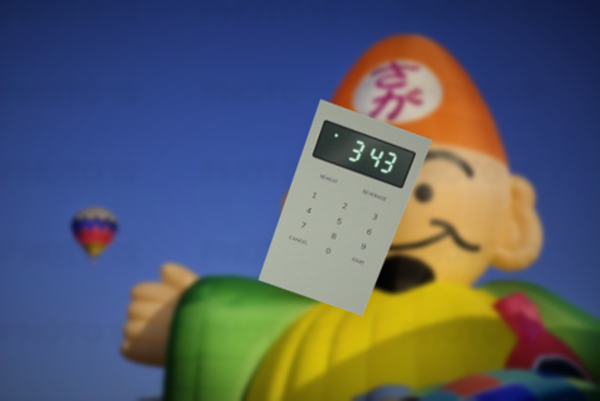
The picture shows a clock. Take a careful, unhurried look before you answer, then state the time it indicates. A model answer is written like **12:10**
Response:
**3:43**
